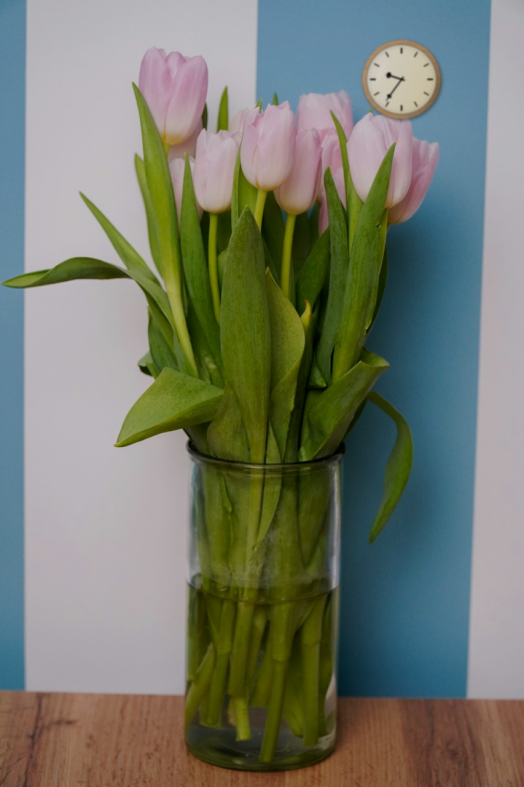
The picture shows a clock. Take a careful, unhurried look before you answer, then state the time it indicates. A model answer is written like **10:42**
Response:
**9:36**
